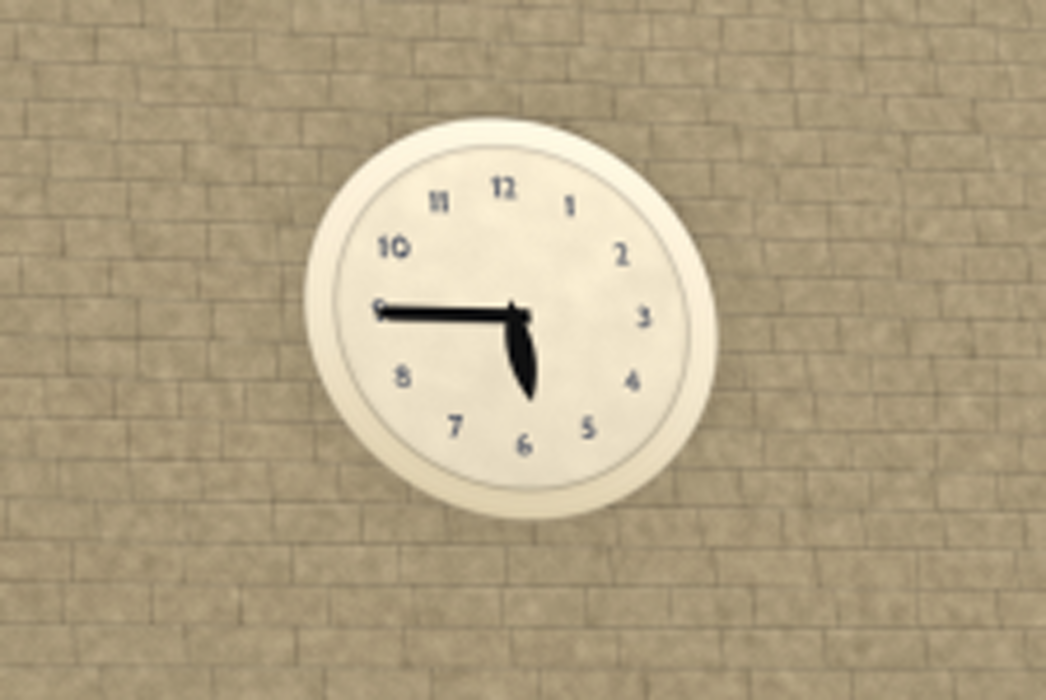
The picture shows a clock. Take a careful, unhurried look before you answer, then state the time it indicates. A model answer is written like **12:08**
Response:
**5:45**
